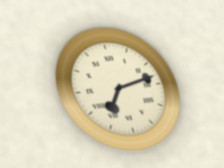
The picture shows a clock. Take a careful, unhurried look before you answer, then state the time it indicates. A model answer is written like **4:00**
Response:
**7:13**
